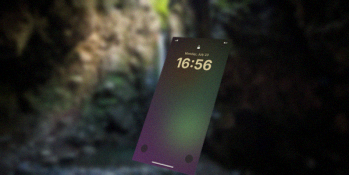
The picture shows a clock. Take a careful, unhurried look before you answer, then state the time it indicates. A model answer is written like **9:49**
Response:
**16:56**
